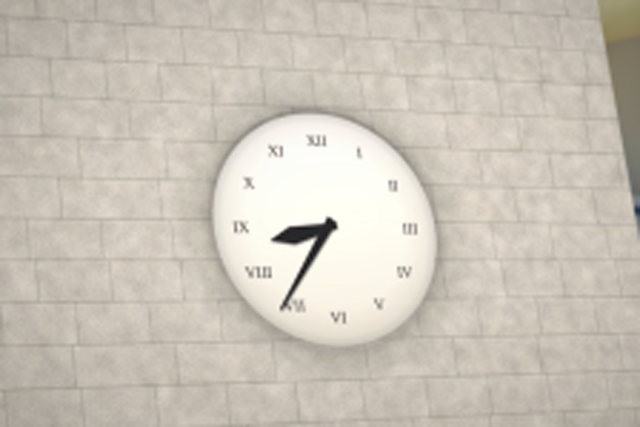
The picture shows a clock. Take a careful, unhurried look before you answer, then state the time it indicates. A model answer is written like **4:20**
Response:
**8:36**
